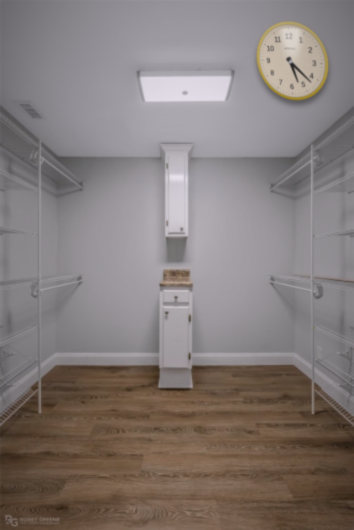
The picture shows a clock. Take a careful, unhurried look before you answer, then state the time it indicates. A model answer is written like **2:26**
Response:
**5:22**
